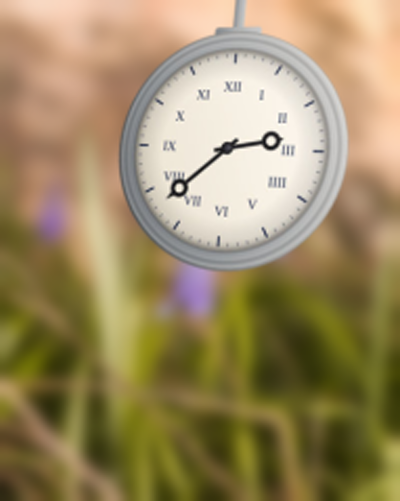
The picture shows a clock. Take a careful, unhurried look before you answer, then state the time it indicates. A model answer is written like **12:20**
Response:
**2:38**
